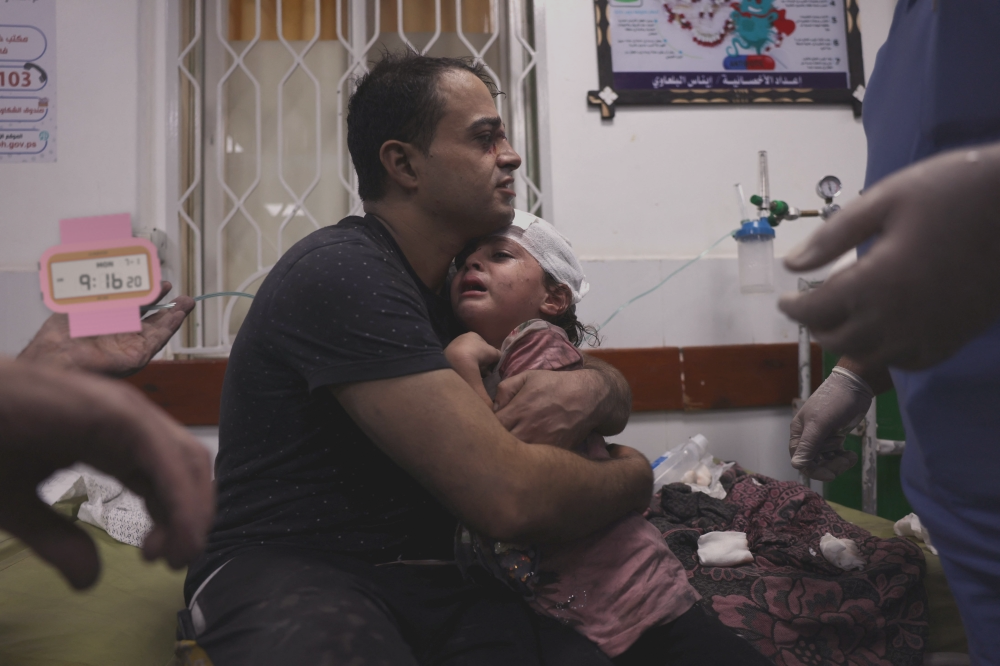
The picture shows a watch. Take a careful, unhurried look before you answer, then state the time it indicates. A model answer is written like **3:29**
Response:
**9:16**
